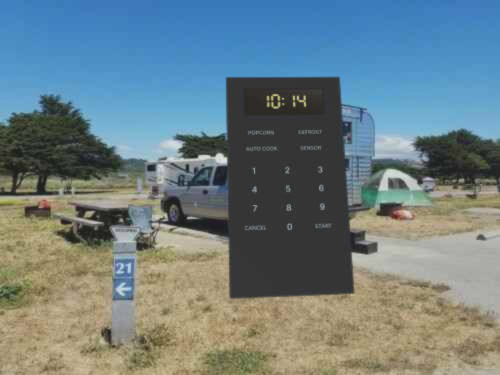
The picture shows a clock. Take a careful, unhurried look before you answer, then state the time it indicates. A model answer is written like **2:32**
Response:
**10:14**
